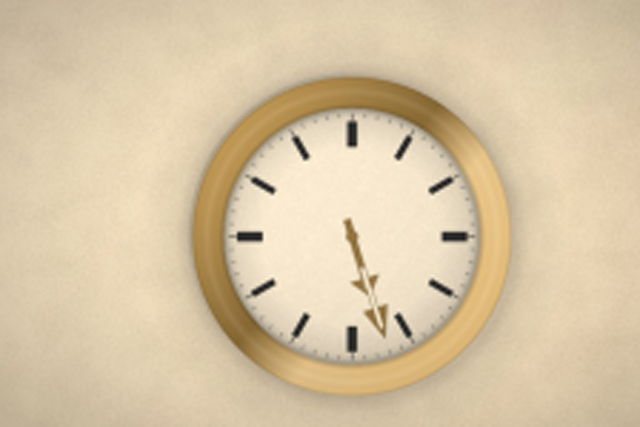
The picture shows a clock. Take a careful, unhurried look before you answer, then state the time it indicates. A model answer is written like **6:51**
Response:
**5:27**
